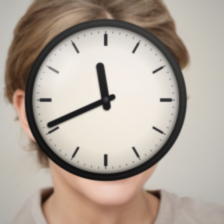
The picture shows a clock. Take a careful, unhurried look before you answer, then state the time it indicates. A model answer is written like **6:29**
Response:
**11:41**
